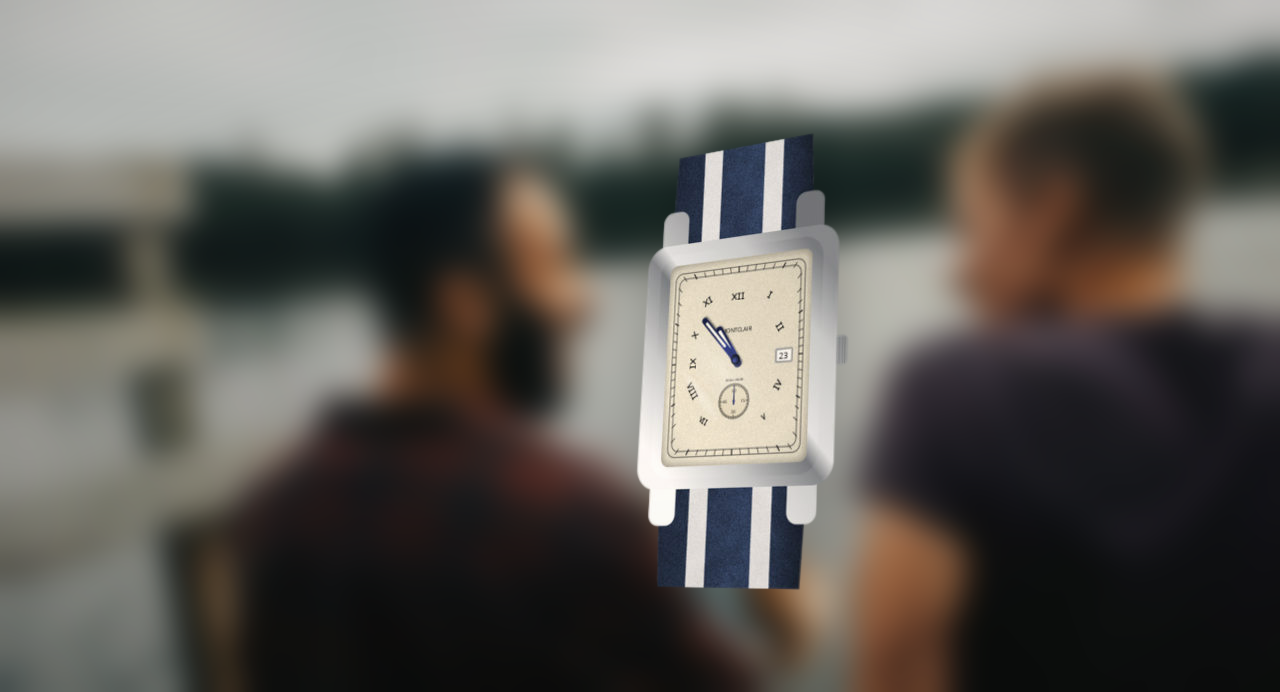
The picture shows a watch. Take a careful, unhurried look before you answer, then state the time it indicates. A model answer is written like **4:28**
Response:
**10:53**
